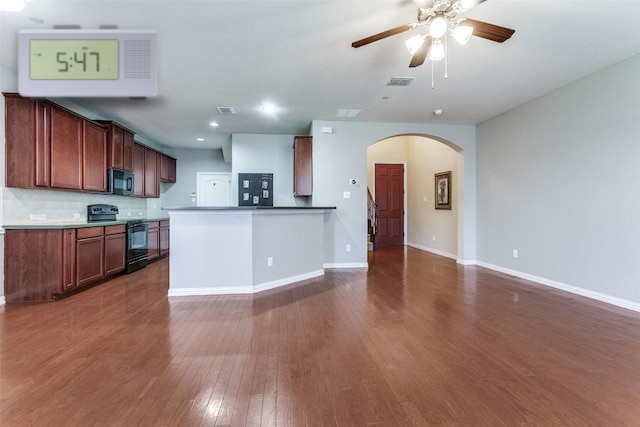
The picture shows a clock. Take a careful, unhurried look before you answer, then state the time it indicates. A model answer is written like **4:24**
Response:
**5:47**
